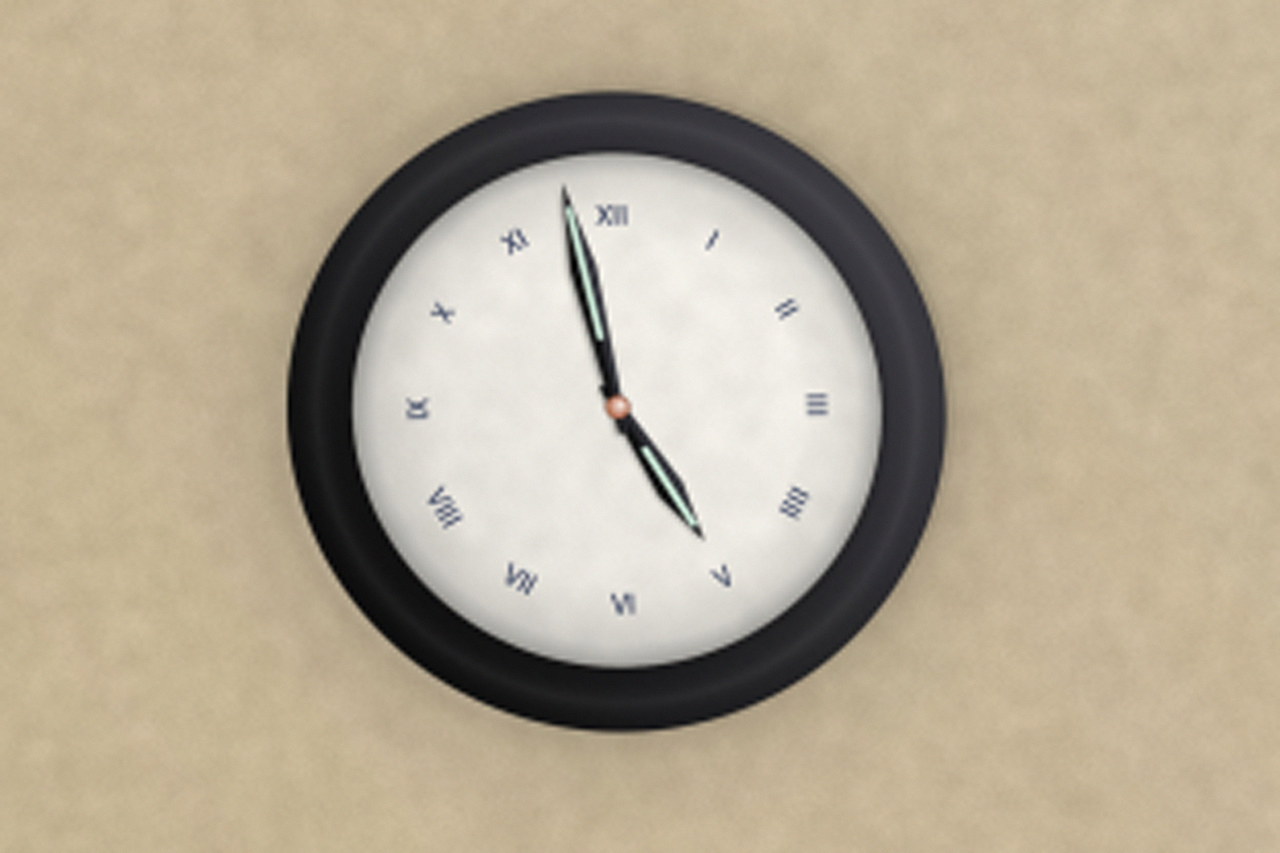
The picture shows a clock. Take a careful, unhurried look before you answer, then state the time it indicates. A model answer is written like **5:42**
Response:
**4:58**
